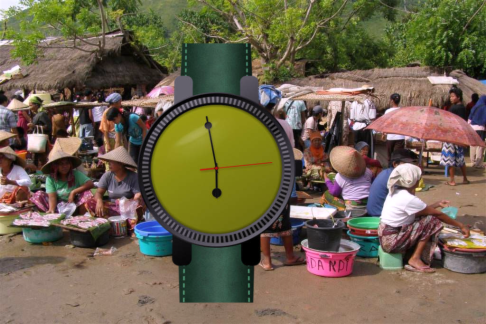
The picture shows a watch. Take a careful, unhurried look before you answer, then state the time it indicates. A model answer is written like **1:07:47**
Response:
**5:58:14**
